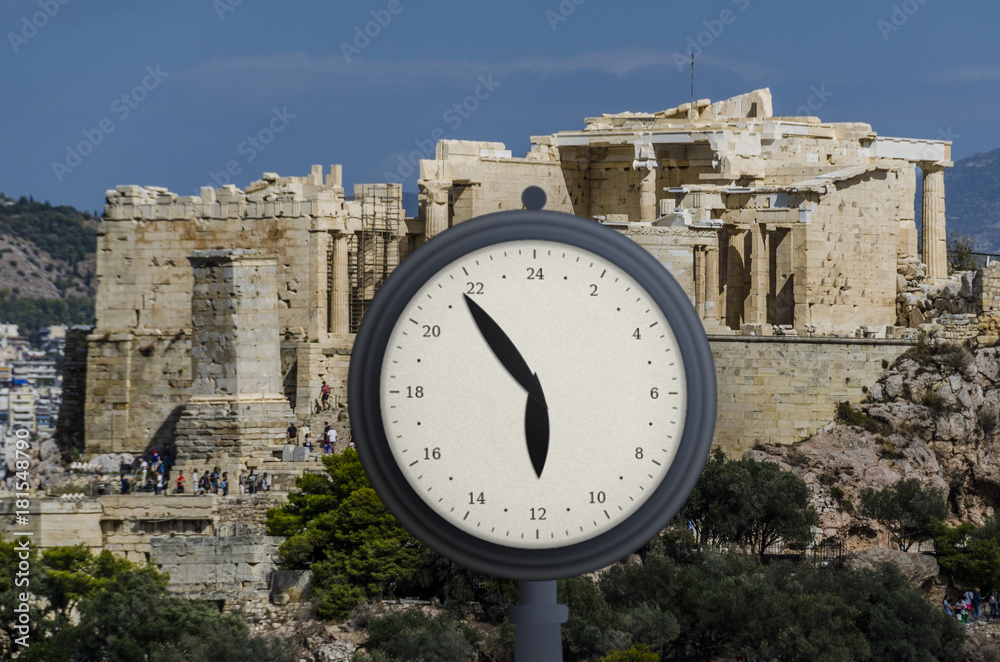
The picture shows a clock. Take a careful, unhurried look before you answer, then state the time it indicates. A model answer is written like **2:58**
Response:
**11:54**
